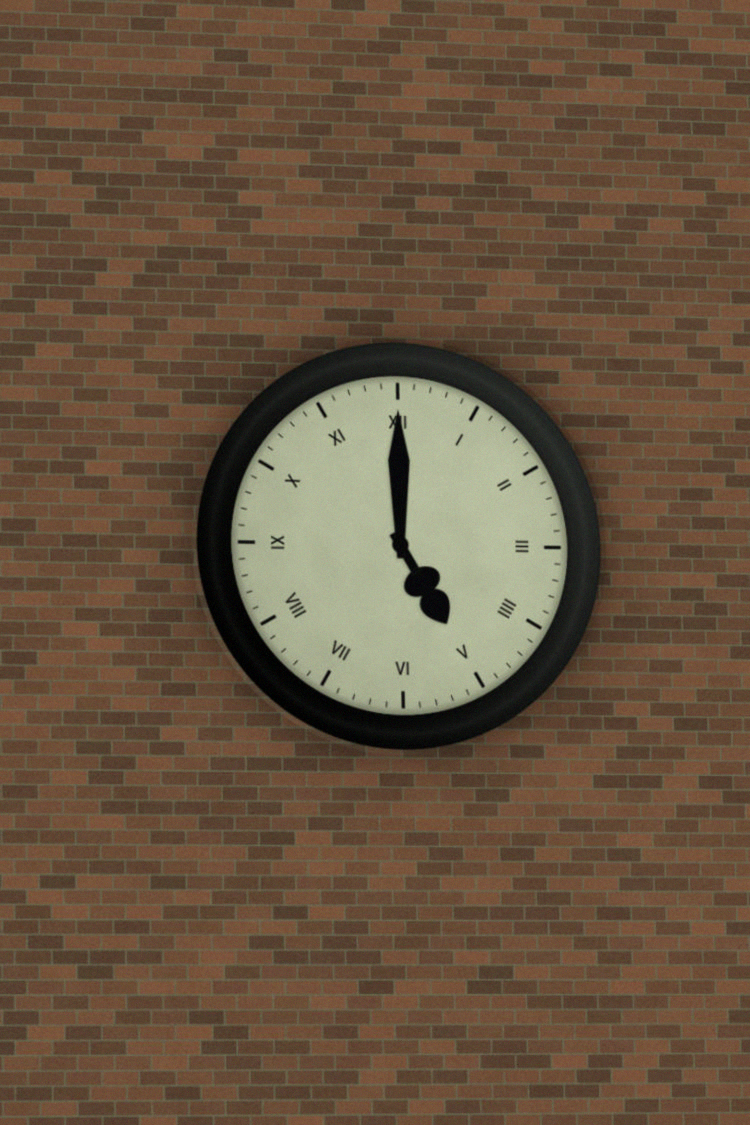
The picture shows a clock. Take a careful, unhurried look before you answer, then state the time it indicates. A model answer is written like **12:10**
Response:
**5:00**
